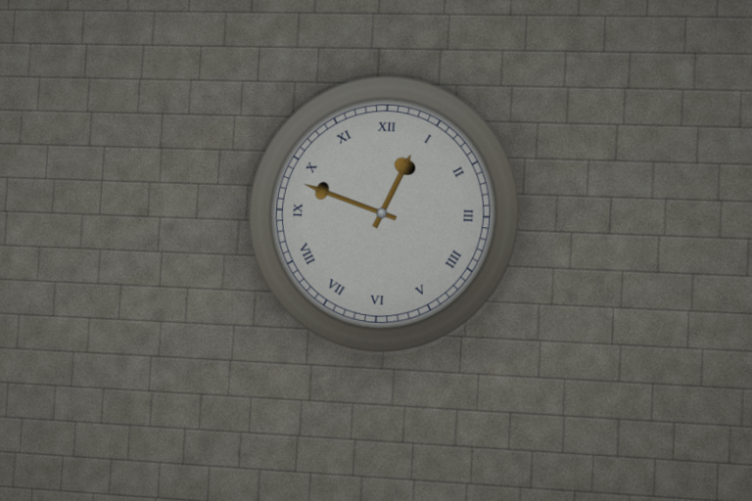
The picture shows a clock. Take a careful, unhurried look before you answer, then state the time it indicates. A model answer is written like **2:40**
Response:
**12:48**
